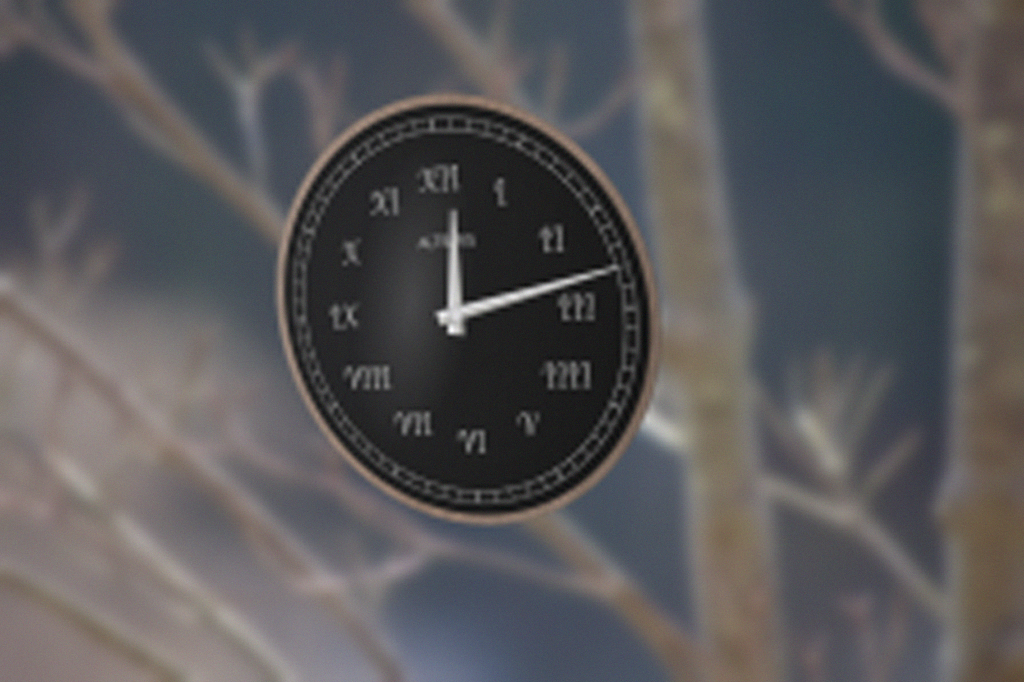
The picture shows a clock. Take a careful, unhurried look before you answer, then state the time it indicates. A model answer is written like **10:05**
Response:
**12:13**
